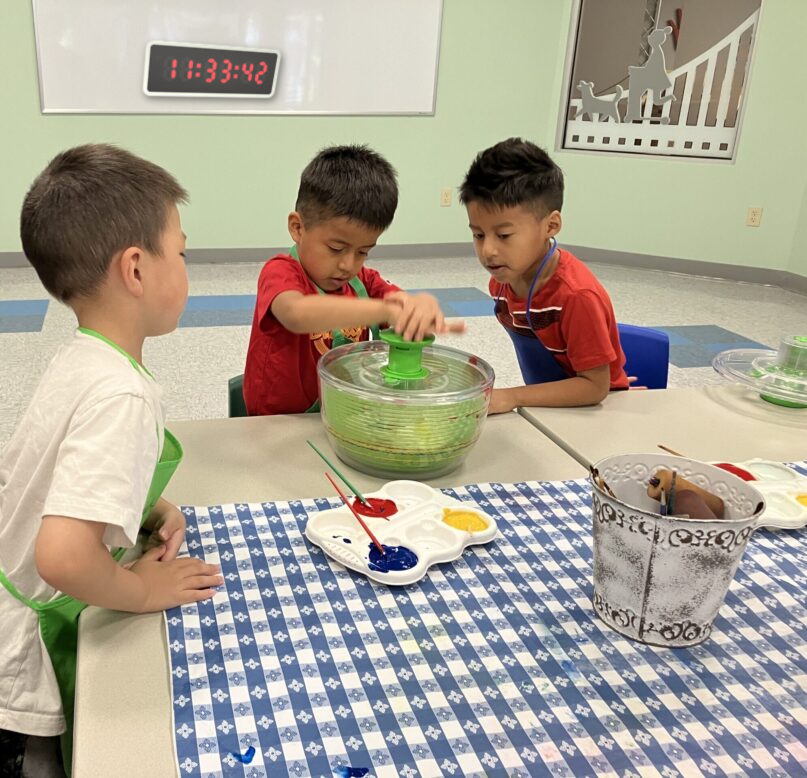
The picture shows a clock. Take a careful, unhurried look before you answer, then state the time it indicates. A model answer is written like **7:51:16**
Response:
**11:33:42**
